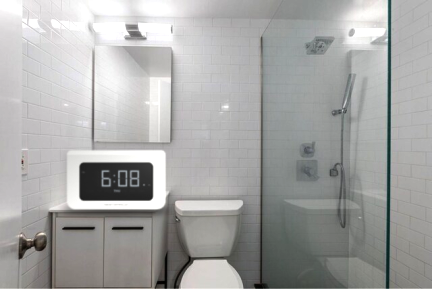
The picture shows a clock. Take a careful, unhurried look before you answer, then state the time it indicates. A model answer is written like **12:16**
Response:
**6:08**
